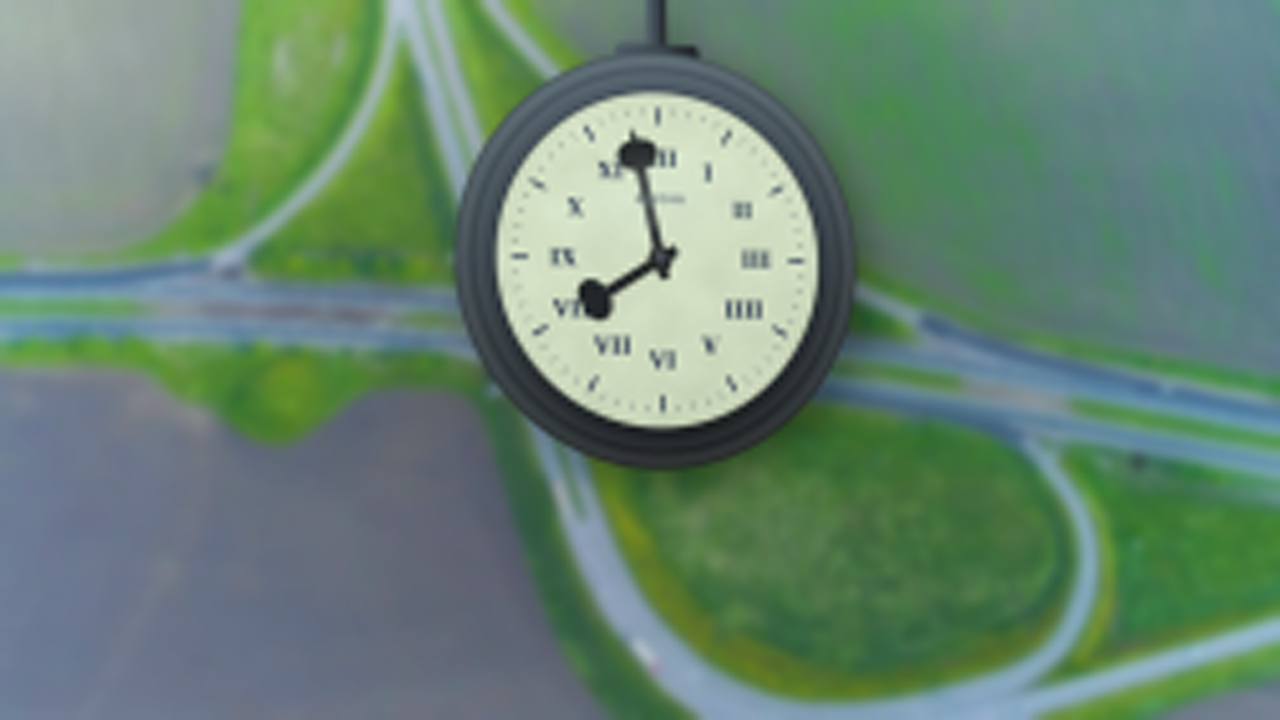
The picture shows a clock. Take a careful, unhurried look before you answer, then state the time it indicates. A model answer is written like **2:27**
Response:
**7:58**
